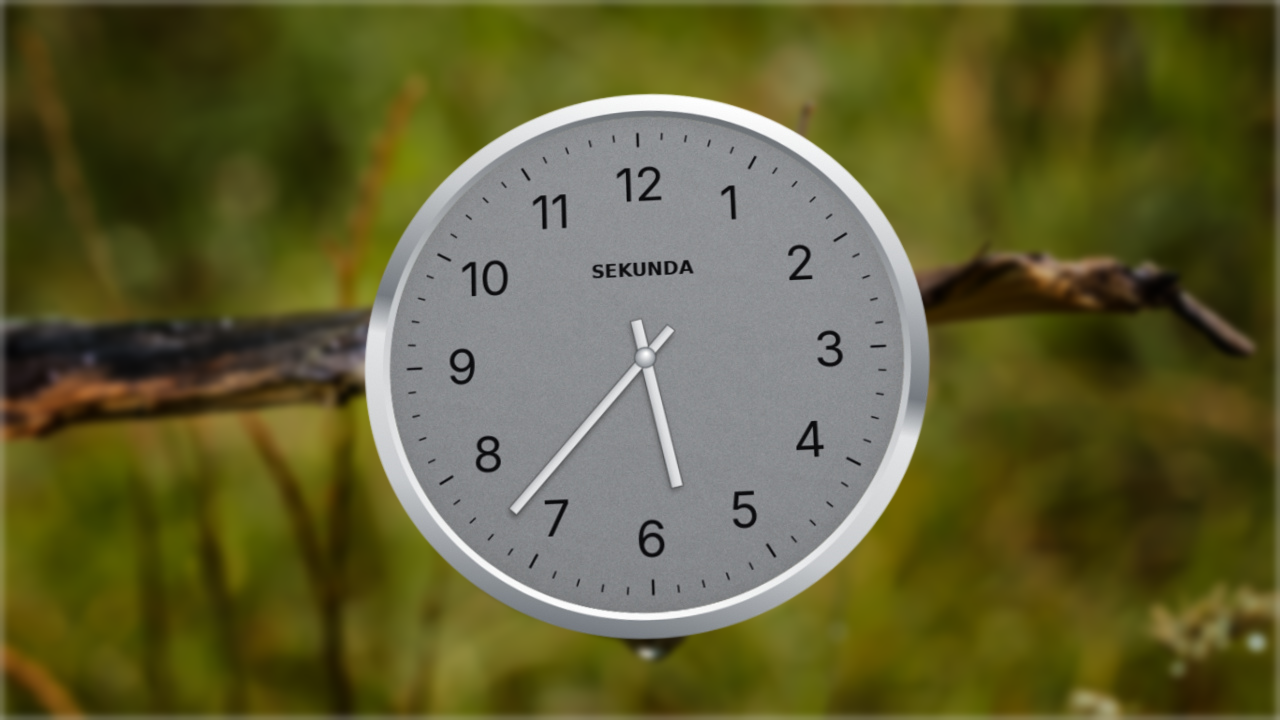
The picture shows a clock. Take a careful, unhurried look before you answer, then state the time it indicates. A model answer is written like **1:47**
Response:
**5:37**
